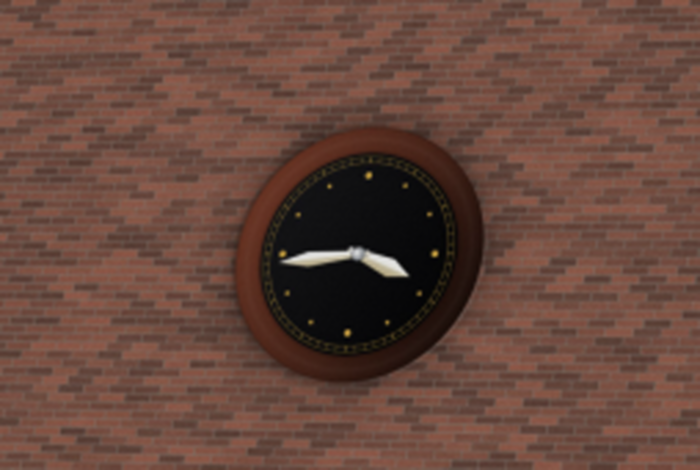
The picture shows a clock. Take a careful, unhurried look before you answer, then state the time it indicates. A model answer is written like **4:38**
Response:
**3:44**
